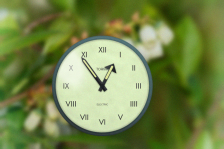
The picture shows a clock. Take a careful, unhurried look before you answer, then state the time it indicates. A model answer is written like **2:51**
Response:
**12:54**
